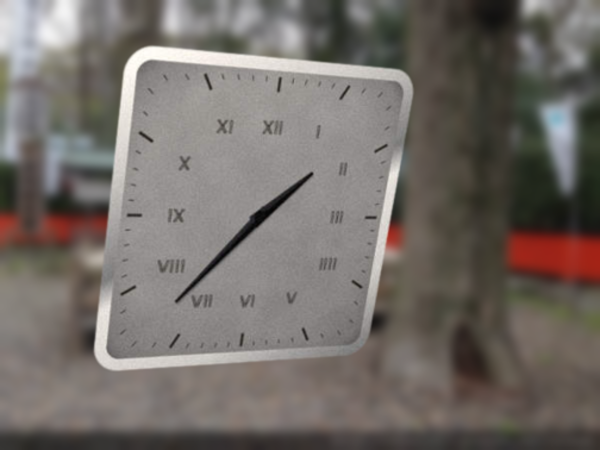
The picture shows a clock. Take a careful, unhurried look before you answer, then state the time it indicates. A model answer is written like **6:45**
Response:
**1:37**
